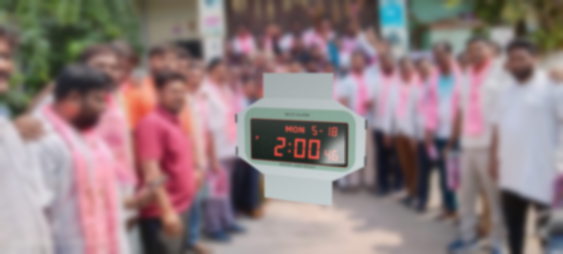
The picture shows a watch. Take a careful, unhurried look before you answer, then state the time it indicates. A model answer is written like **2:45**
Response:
**2:00**
